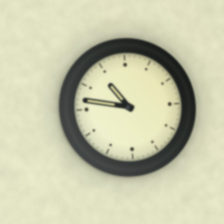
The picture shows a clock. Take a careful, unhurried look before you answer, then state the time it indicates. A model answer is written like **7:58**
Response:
**10:47**
